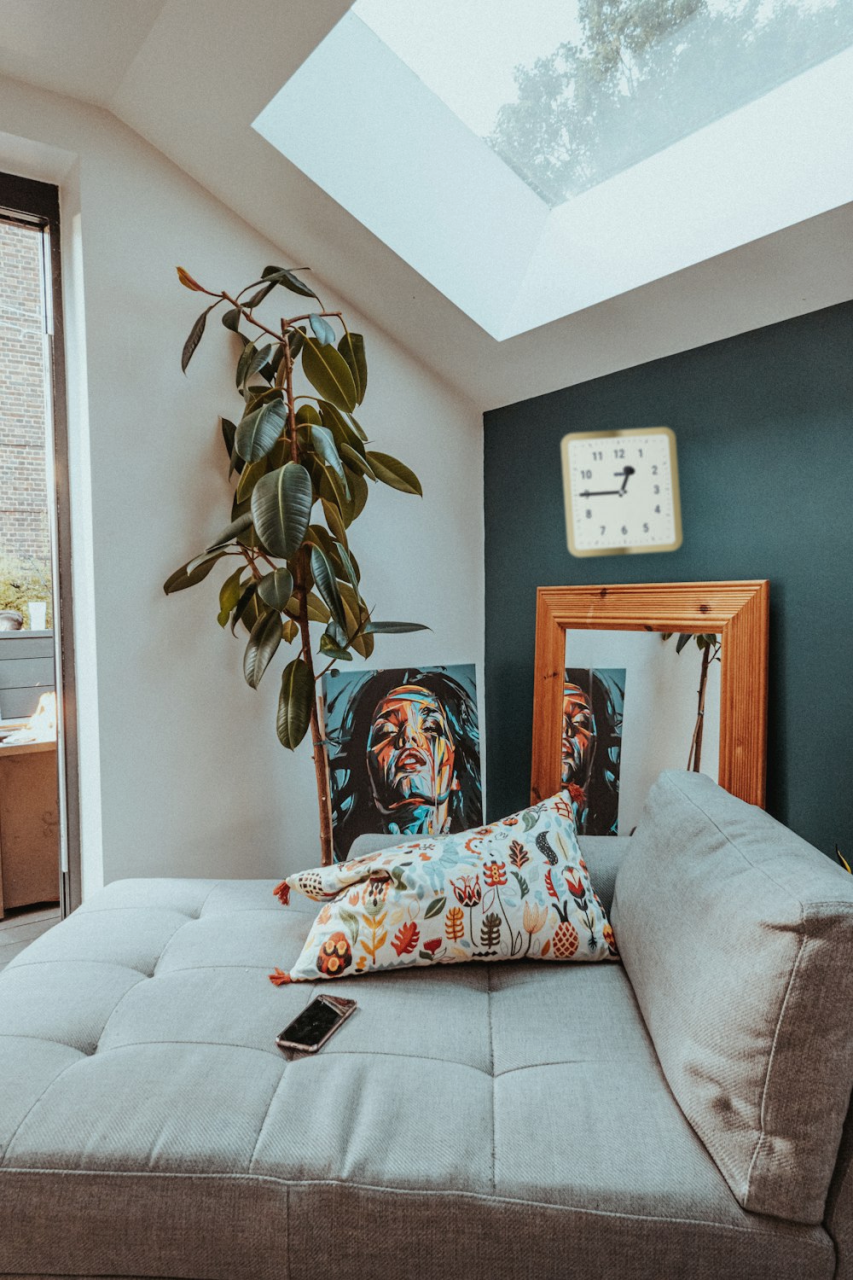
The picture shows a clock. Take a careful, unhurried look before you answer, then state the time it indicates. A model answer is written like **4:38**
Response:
**12:45**
